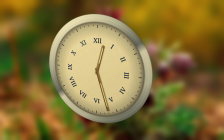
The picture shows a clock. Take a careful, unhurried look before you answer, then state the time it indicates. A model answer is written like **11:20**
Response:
**12:27**
